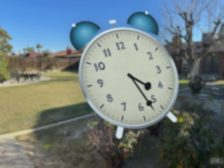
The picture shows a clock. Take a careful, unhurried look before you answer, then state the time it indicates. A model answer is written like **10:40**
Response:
**4:27**
